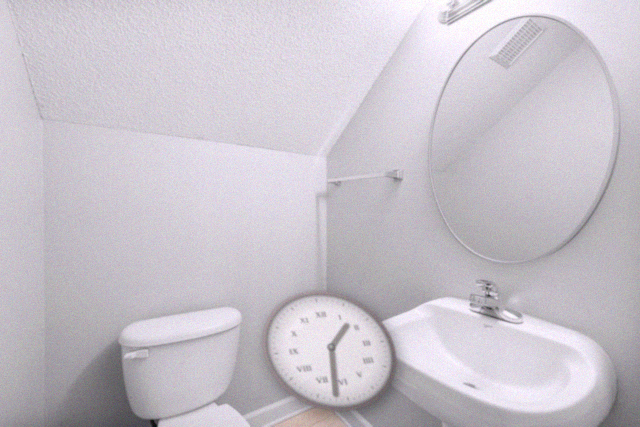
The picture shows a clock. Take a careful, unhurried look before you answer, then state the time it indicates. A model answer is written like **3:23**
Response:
**1:32**
